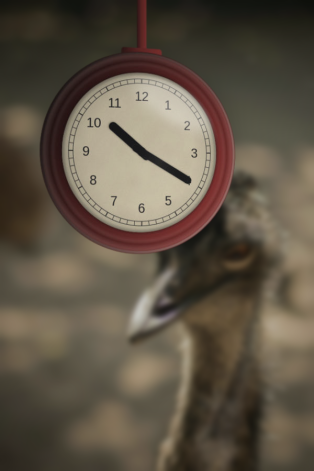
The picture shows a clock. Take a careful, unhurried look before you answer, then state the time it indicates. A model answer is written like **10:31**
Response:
**10:20**
